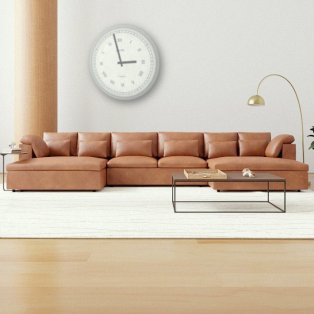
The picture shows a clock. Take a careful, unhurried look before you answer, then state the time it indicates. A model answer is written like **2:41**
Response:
**2:58**
